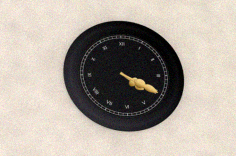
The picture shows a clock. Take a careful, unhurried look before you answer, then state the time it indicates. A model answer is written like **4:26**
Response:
**4:20**
